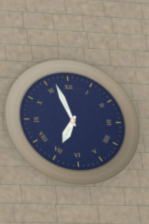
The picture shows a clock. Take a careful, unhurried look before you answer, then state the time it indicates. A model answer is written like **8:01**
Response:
**6:57**
